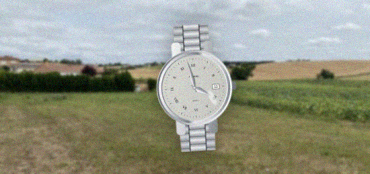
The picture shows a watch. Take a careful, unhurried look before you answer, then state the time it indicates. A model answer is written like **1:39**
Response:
**3:58**
